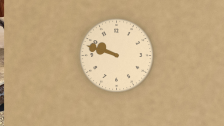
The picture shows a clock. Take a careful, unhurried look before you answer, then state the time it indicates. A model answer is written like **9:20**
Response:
**9:48**
